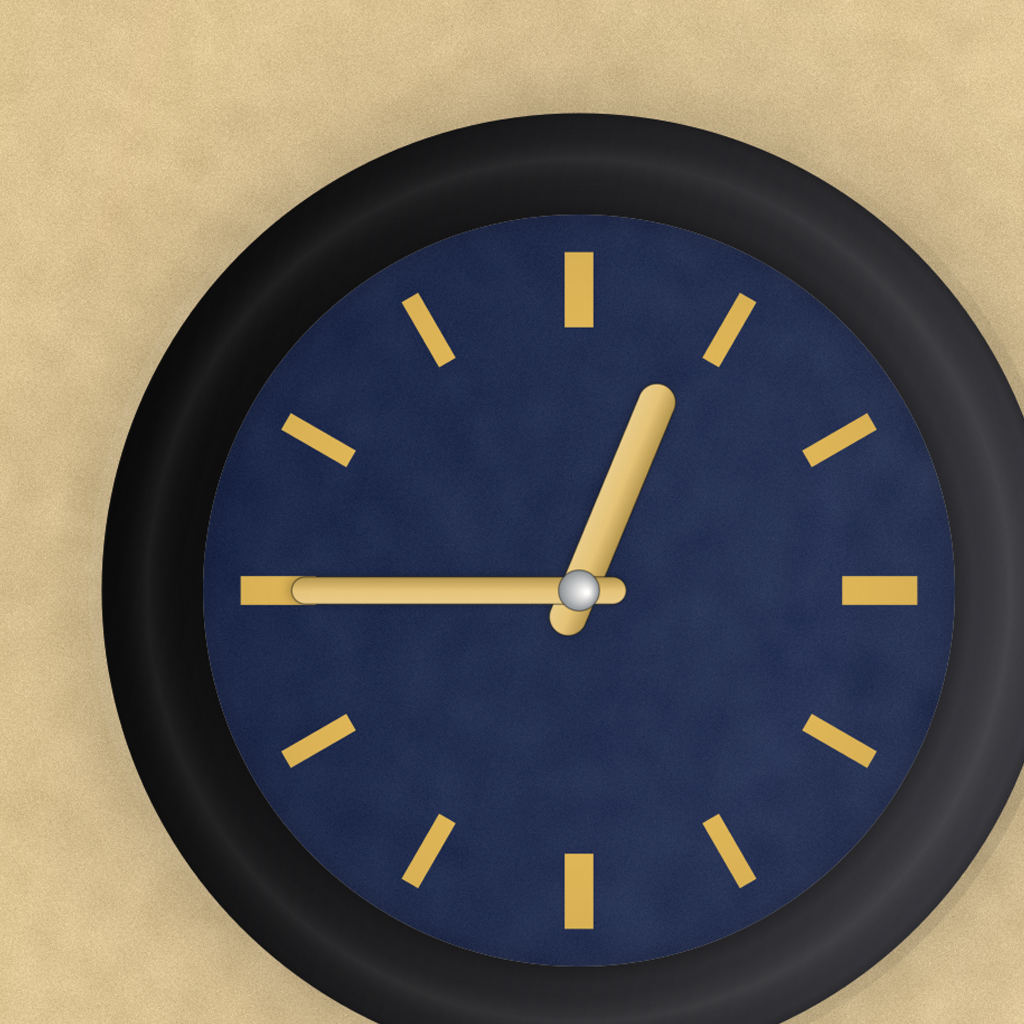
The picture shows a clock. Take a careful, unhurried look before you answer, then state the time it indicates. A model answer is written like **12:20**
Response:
**12:45**
